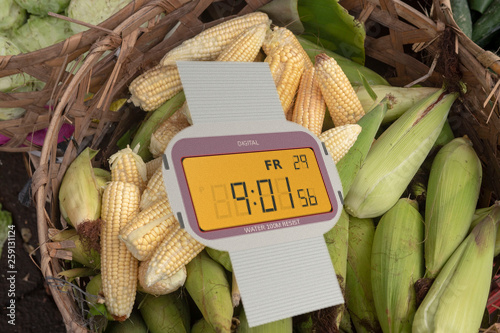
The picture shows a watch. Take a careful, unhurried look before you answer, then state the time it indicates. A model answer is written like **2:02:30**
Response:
**9:01:56**
